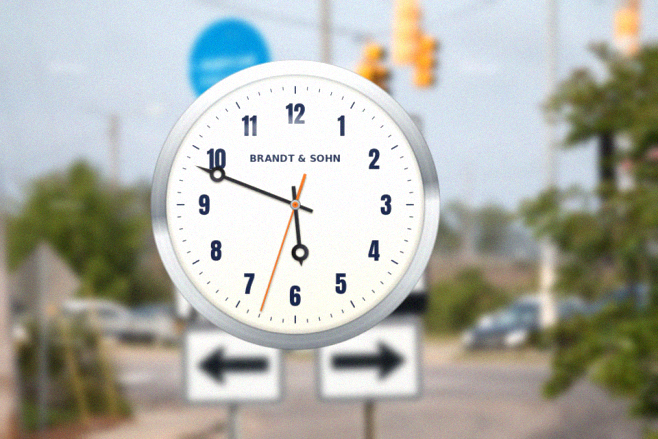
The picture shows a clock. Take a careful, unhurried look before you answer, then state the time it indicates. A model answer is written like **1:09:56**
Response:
**5:48:33**
